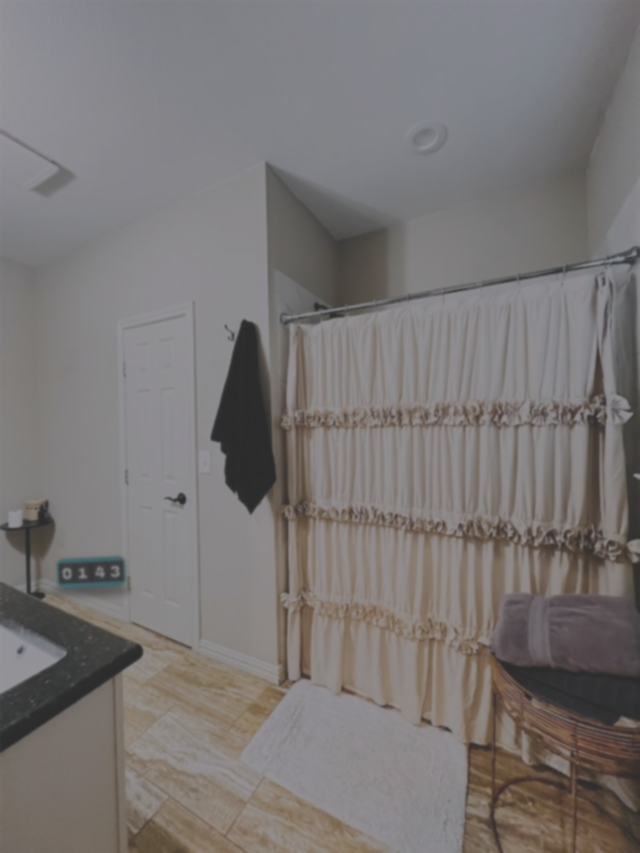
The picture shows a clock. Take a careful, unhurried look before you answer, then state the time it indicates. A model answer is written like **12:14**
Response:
**1:43**
